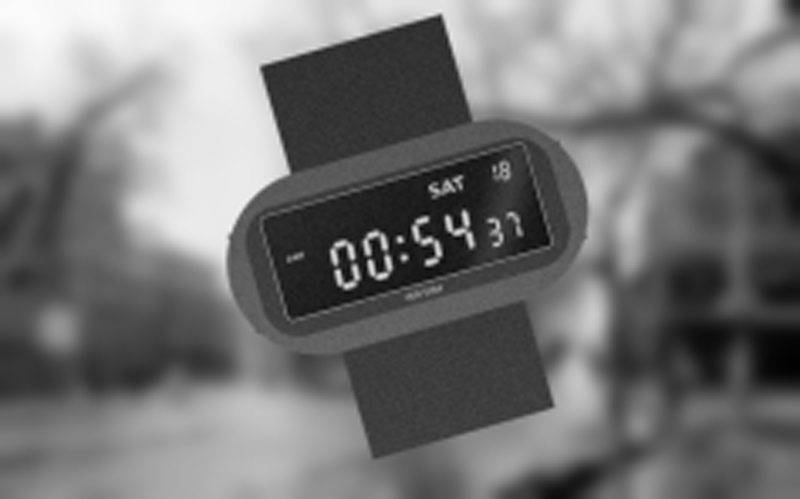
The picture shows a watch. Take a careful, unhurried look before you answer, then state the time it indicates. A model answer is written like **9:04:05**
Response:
**0:54:37**
